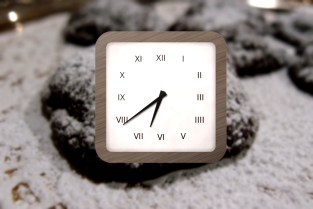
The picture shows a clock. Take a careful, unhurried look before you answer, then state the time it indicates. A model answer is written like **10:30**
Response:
**6:39**
